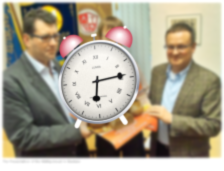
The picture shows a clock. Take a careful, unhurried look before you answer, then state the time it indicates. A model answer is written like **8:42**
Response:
**6:14**
